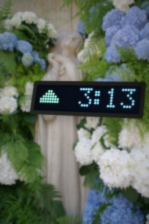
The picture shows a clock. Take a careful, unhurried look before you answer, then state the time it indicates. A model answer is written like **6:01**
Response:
**3:13**
